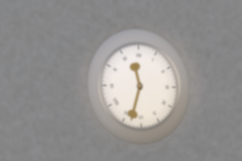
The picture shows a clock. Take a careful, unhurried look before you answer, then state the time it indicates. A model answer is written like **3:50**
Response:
**11:33**
